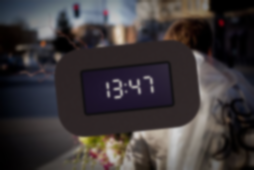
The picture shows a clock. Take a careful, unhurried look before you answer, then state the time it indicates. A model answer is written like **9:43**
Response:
**13:47**
